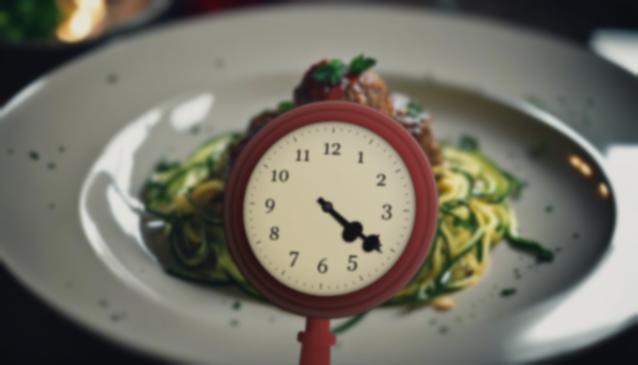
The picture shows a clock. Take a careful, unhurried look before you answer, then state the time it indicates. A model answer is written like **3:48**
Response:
**4:21**
